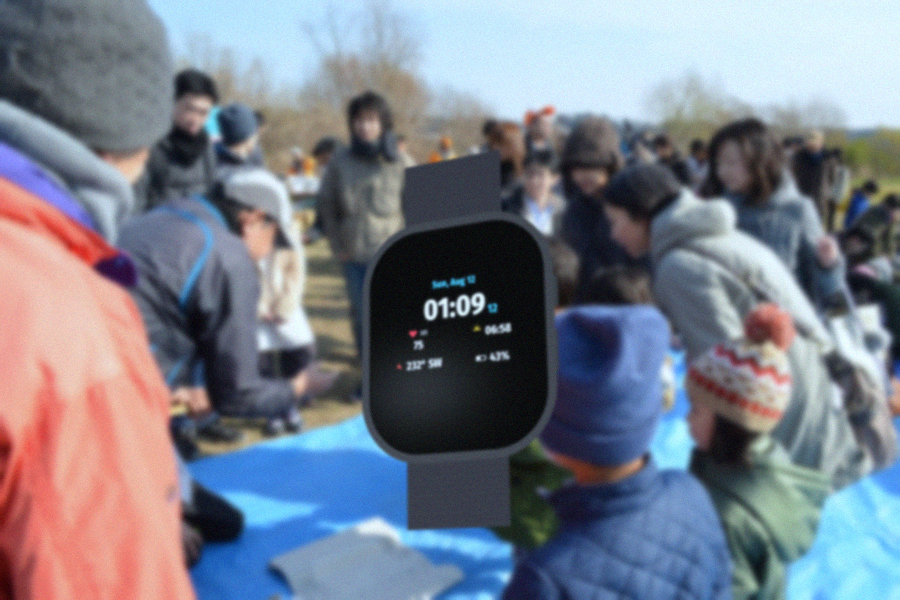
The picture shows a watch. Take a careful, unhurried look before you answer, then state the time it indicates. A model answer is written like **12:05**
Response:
**1:09**
